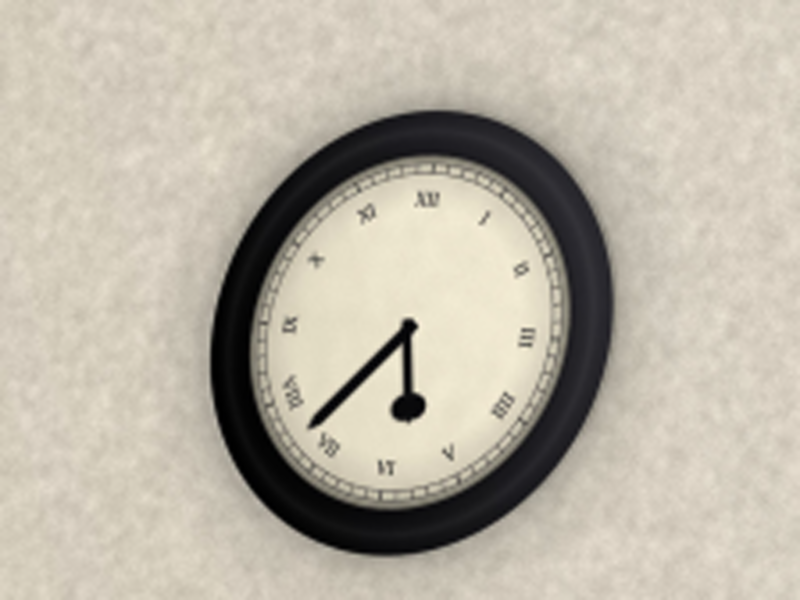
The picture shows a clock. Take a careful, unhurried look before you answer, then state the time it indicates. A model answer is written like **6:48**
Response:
**5:37**
